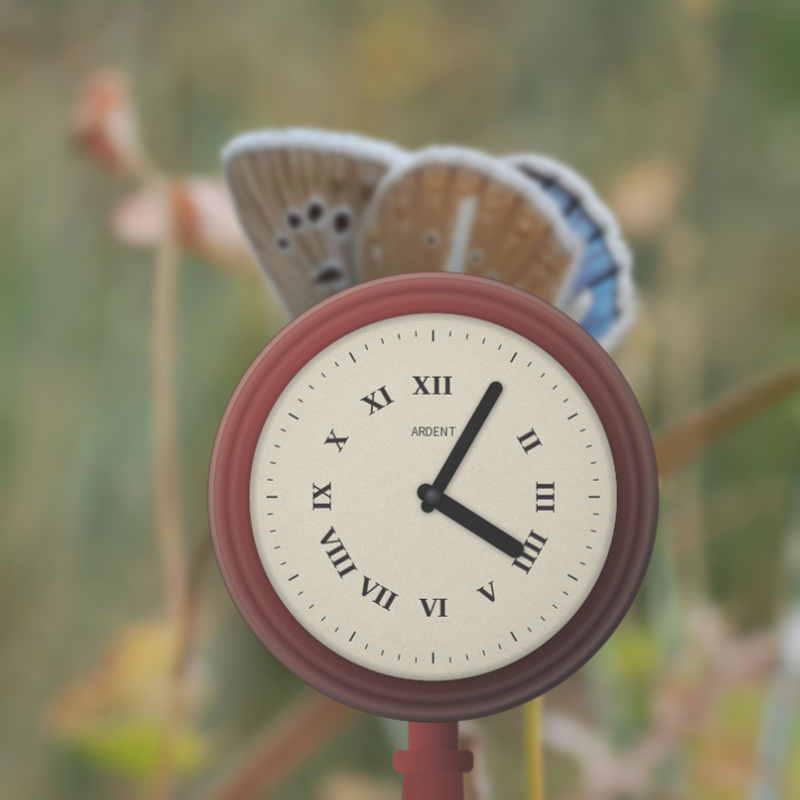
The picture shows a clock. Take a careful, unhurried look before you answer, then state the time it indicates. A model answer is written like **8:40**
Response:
**4:05**
